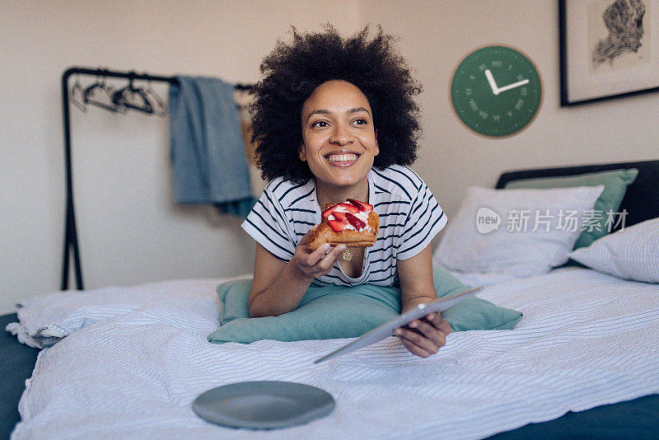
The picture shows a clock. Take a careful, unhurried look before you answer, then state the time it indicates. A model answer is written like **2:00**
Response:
**11:12**
